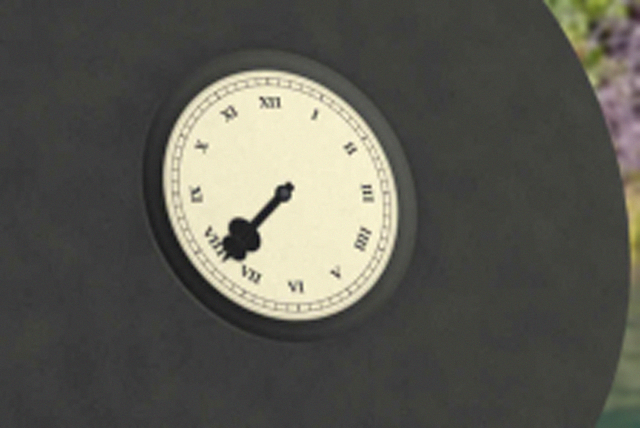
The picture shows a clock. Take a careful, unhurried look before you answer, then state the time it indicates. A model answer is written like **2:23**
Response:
**7:38**
